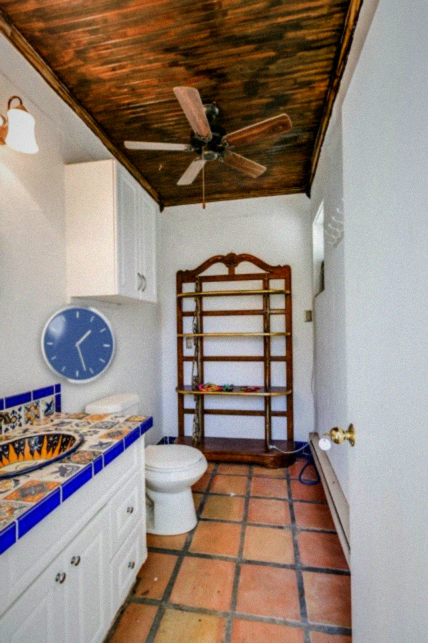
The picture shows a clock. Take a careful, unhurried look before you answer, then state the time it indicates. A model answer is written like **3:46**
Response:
**1:27**
